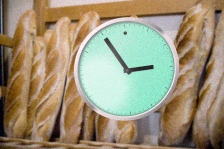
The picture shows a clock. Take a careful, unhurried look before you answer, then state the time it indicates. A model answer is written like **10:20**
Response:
**2:55**
